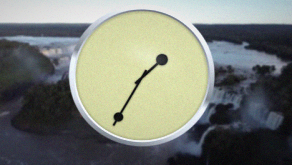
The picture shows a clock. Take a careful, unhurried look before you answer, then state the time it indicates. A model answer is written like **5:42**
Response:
**1:35**
